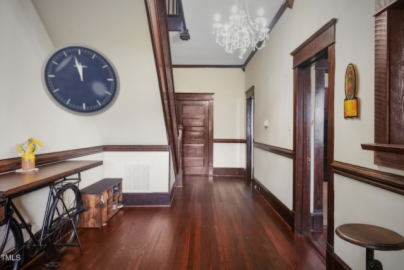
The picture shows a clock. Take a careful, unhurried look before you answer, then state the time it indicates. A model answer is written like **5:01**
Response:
**11:58**
